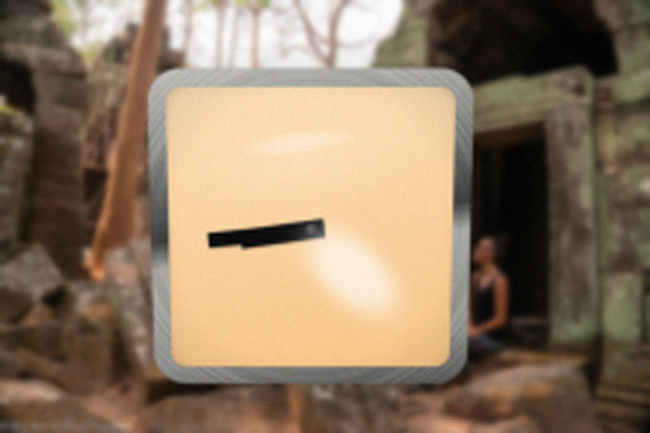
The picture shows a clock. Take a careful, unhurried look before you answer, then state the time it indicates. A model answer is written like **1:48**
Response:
**8:44**
